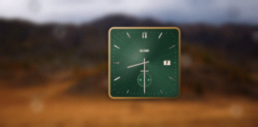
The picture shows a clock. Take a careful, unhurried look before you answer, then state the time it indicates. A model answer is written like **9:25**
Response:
**8:30**
